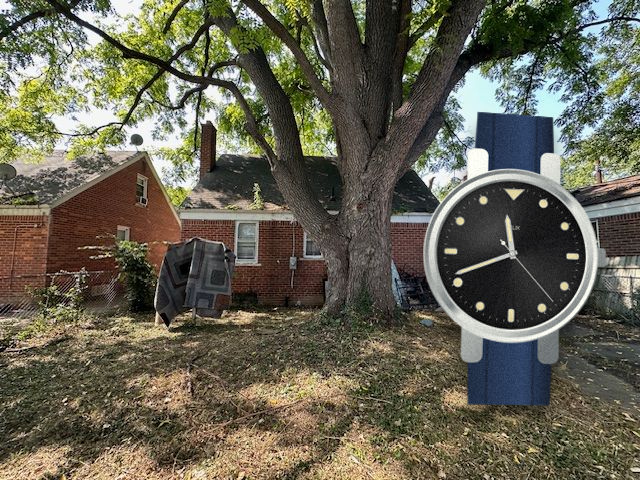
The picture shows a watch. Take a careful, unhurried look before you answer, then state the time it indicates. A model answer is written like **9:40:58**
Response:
**11:41:23**
